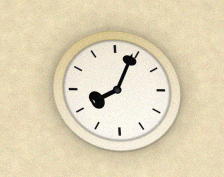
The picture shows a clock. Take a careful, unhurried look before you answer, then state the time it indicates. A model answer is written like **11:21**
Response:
**8:04**
